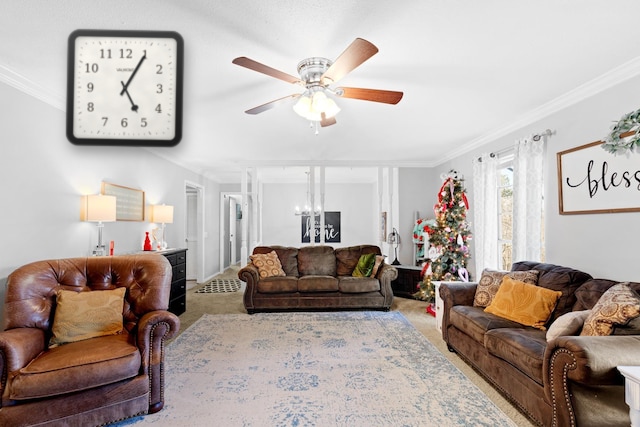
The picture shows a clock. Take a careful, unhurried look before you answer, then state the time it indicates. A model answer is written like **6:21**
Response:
**5:05**
